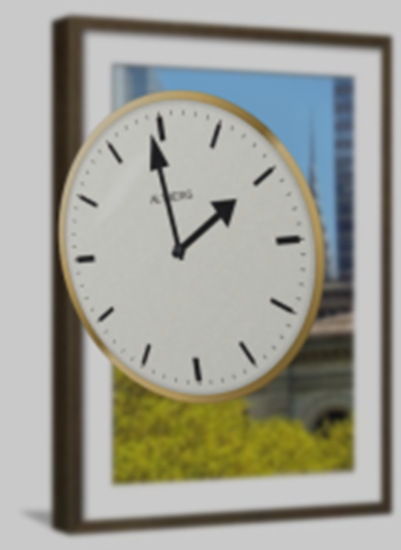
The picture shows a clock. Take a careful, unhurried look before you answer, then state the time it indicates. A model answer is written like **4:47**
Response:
**1:59**
